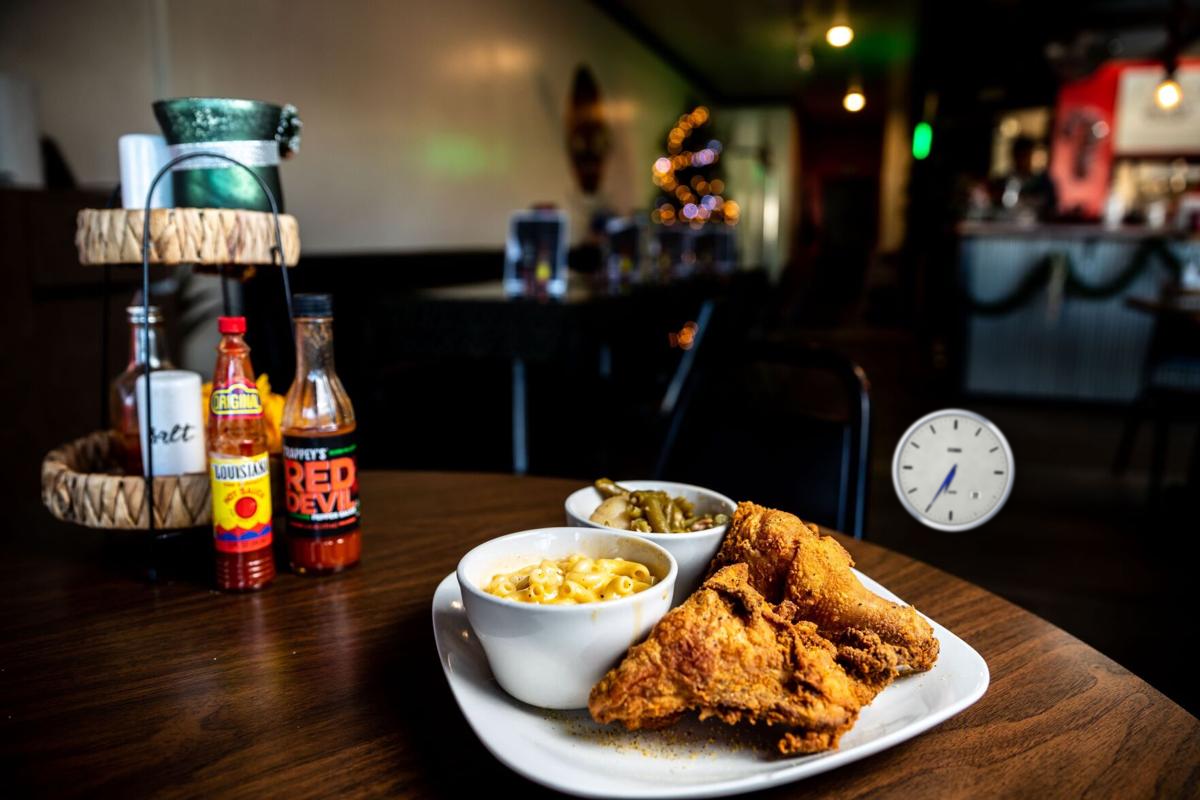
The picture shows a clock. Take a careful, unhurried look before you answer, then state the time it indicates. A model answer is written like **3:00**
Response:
**6:35**
